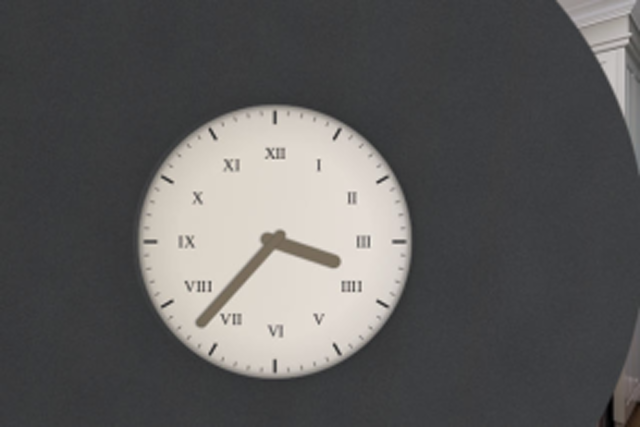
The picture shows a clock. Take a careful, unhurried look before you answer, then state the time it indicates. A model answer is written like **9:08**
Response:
**3:37**
